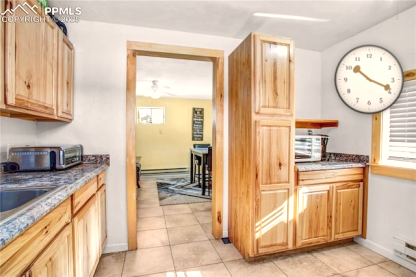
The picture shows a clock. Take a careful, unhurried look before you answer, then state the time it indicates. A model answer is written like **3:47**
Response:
**10:19**
